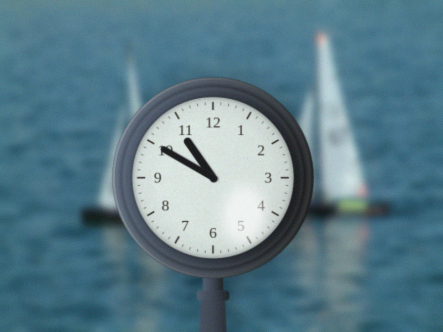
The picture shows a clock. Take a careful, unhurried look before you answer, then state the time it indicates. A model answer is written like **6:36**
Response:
**10:50**
